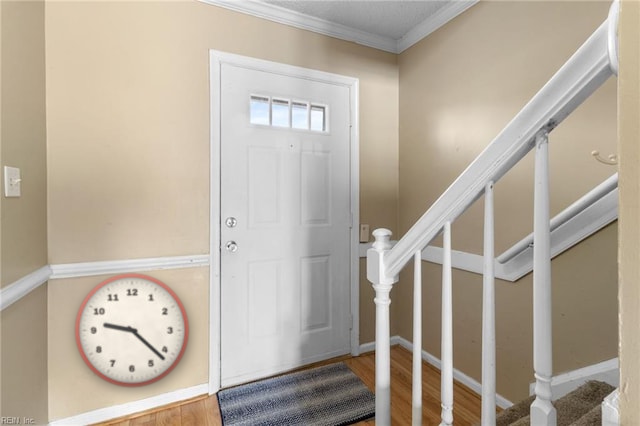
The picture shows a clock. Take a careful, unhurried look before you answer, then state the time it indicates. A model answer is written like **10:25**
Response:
**9:22**
